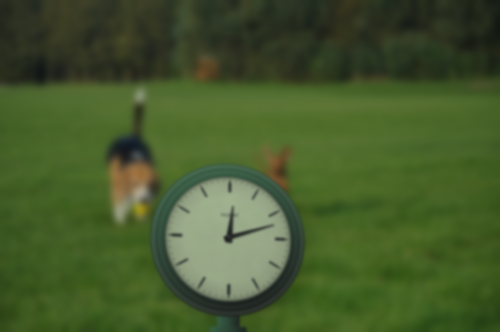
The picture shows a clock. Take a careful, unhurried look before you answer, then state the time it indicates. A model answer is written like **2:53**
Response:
**12:12**
